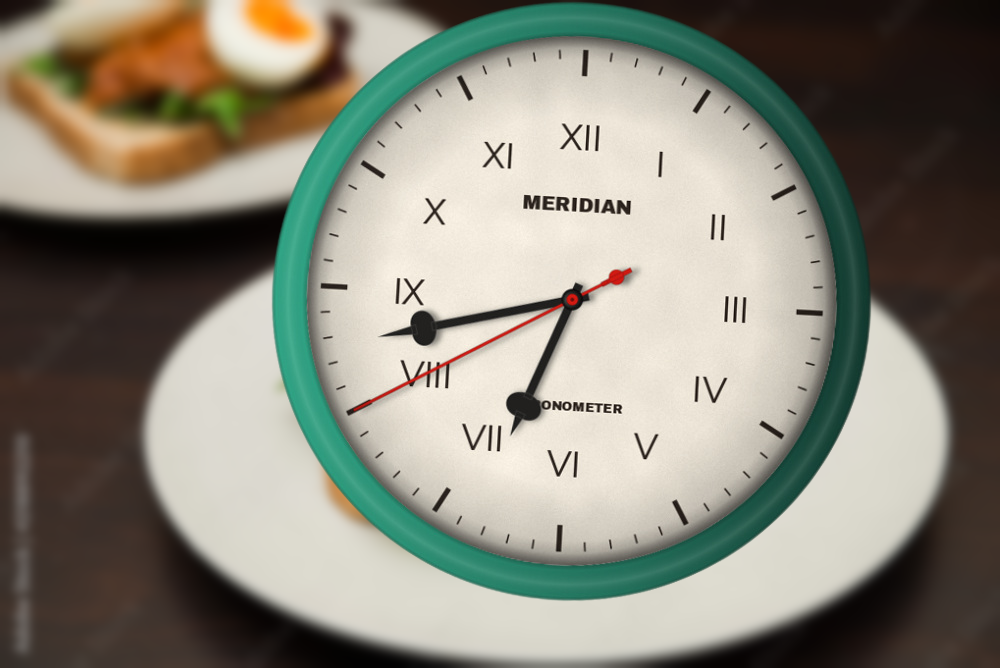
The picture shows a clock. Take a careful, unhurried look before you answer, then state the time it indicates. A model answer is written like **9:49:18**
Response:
**6:42:40**
